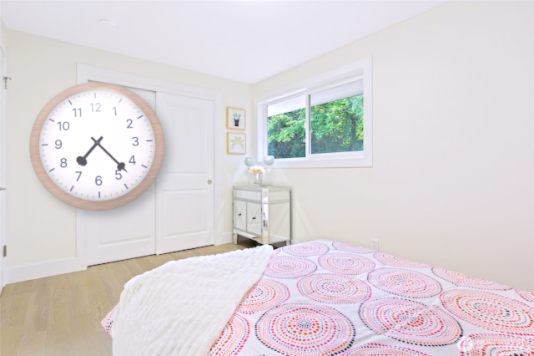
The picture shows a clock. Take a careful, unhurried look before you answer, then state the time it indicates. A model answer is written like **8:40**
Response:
**7:23**
